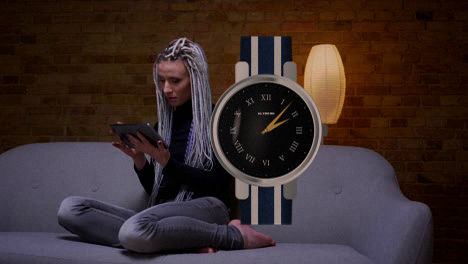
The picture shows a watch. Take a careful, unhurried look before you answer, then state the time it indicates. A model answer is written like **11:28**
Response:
**2:07**
